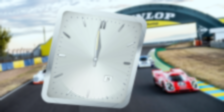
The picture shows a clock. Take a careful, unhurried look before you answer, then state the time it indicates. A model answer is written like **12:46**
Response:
**11:59**
